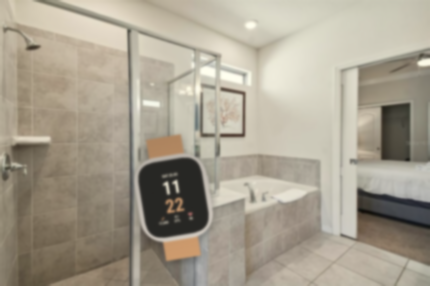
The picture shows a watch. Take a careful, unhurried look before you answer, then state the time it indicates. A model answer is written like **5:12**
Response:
**11:22**
